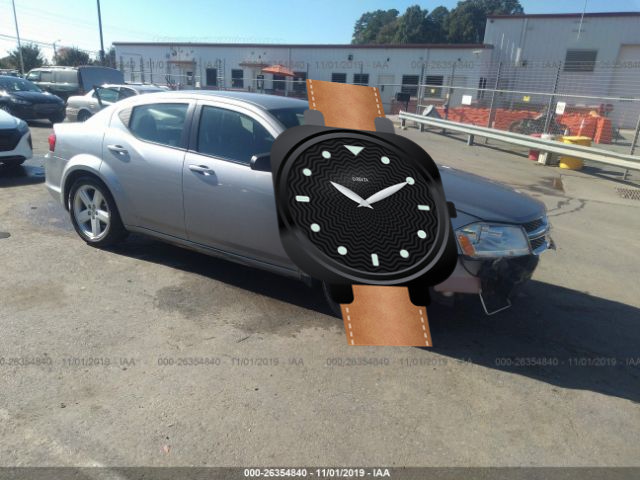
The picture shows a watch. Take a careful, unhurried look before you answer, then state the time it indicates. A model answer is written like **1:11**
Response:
**10:10**
